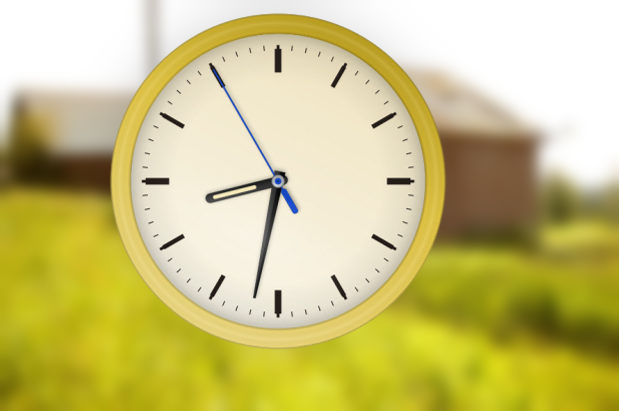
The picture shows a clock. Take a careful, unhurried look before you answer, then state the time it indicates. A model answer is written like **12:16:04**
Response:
**8:31:55**
